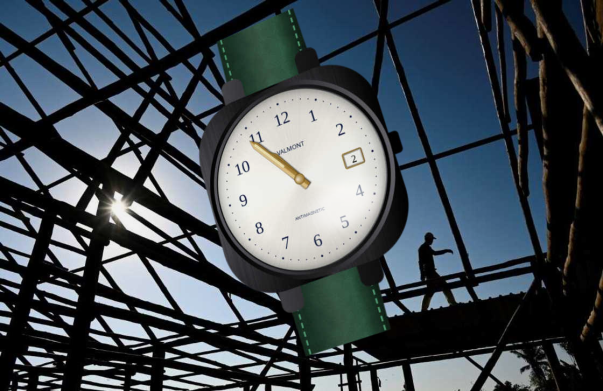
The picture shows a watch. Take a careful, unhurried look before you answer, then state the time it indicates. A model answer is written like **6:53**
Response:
**10:54**
